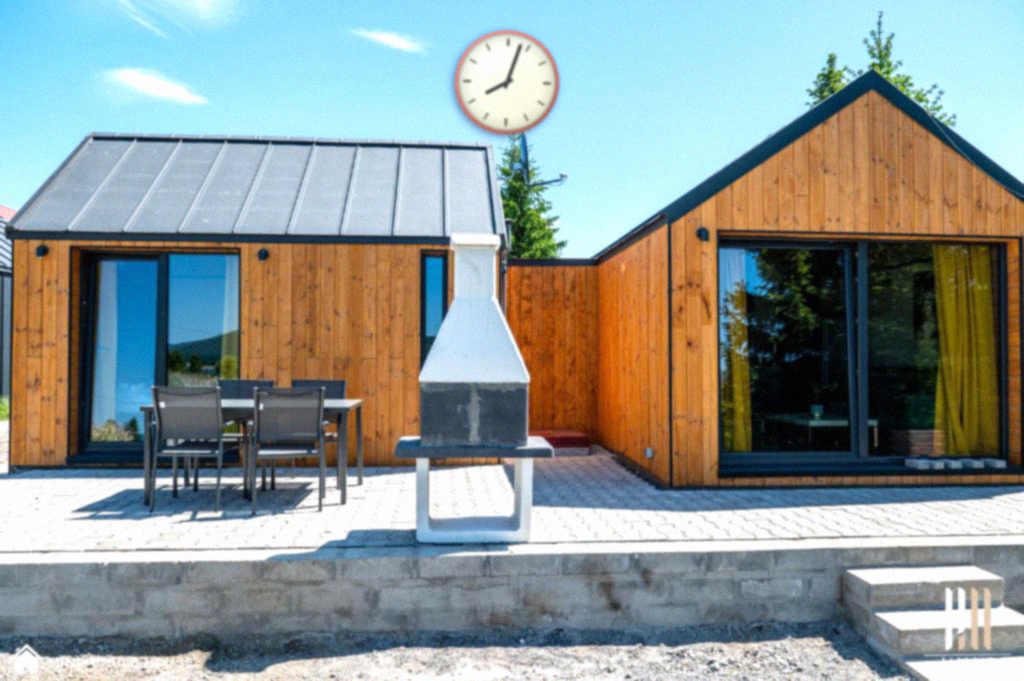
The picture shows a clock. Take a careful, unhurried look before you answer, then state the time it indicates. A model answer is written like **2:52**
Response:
**8:03**
